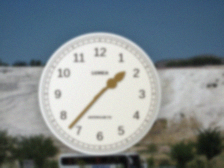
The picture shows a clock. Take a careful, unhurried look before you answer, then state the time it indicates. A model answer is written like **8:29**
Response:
**1:37**
